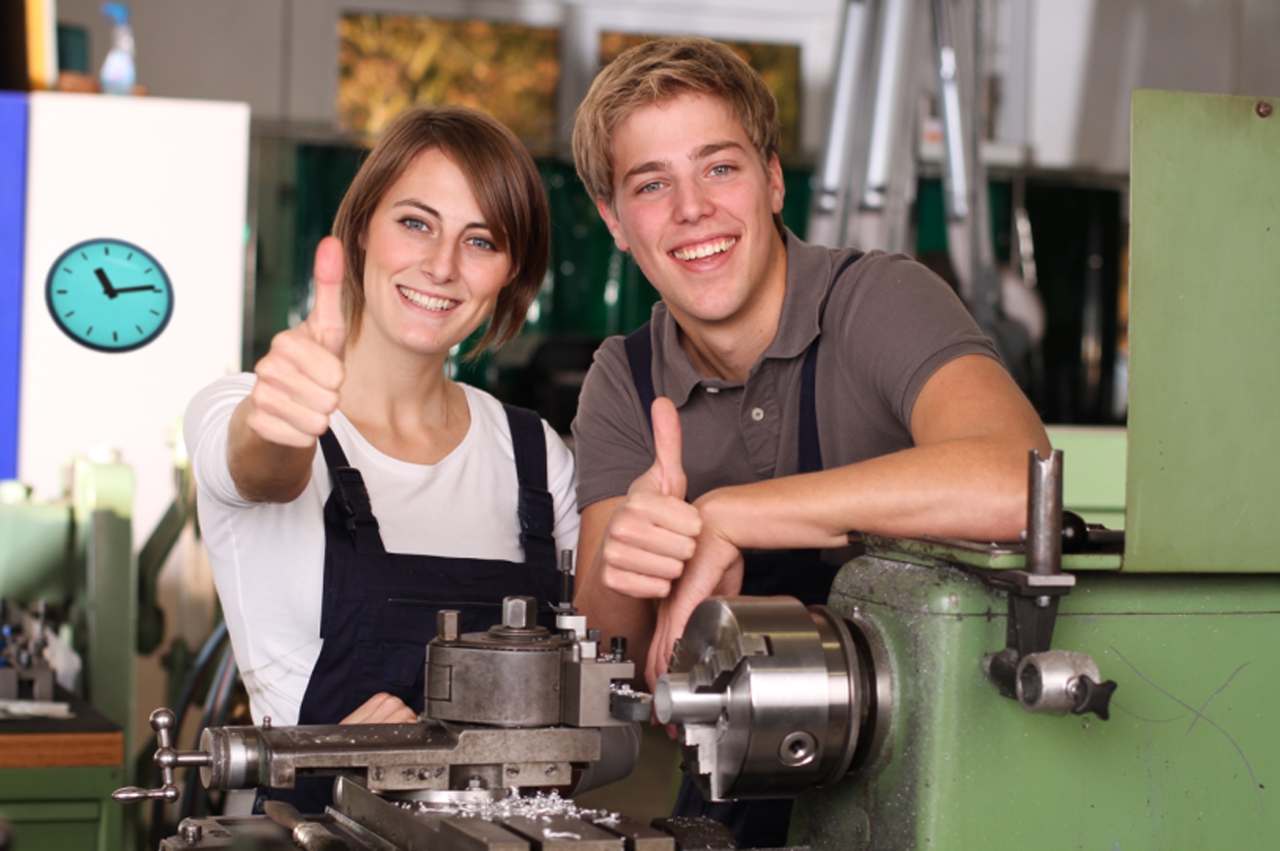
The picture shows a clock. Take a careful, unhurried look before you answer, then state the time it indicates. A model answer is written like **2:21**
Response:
**11:14**
